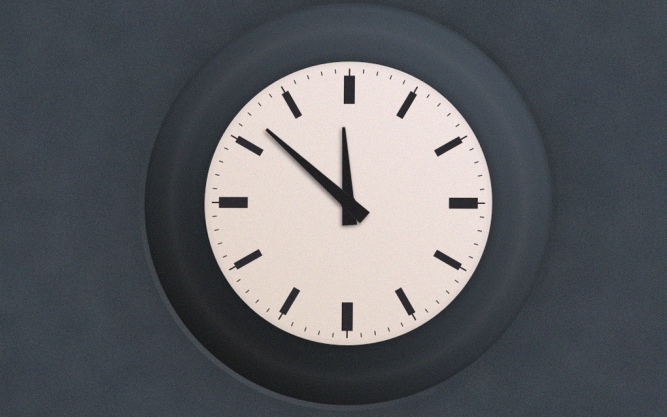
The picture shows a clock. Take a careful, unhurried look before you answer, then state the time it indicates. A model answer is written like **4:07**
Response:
**11:52**
